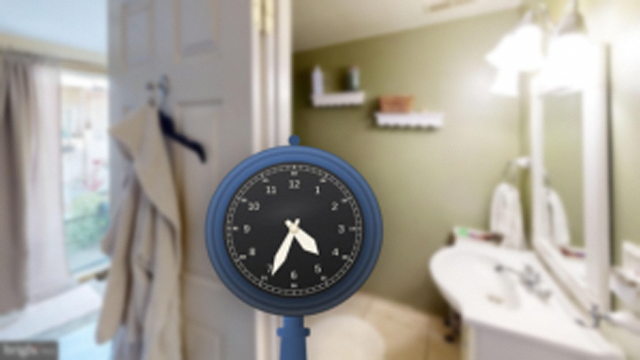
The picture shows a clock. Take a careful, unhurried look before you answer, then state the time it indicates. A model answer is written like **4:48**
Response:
**4:34**
